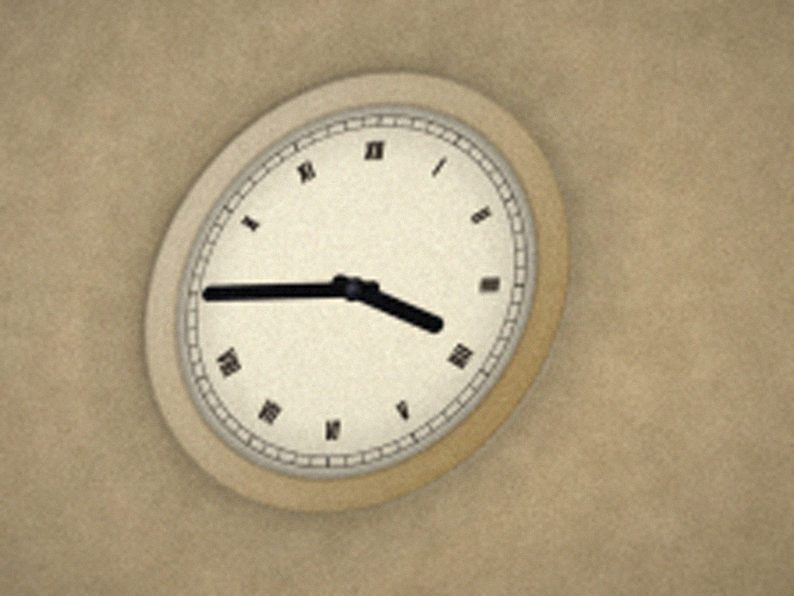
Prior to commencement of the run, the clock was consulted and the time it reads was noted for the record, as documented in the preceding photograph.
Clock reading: 3:45
